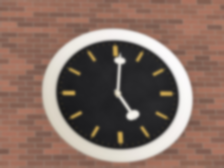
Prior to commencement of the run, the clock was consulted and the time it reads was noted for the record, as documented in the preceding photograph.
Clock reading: 5:01
